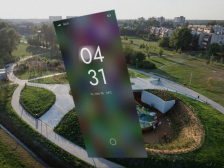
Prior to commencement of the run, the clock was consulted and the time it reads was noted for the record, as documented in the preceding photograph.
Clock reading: 4:31
